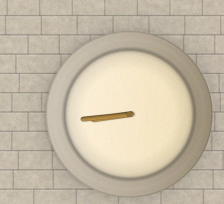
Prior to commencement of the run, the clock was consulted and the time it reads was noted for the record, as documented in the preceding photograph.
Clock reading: 8:44
